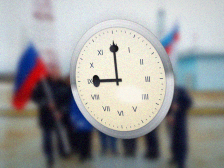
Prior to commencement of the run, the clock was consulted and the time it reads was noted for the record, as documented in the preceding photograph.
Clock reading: 9:00
